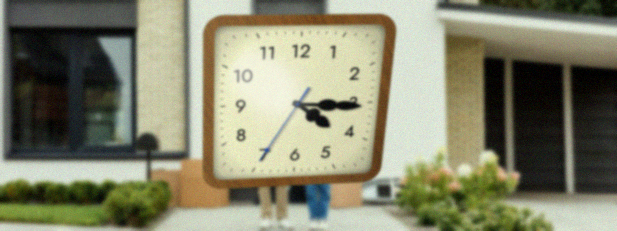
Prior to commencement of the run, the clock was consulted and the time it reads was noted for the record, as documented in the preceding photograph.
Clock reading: 4:15:35
